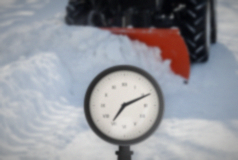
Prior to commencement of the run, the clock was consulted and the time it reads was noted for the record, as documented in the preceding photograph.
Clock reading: 7:11
